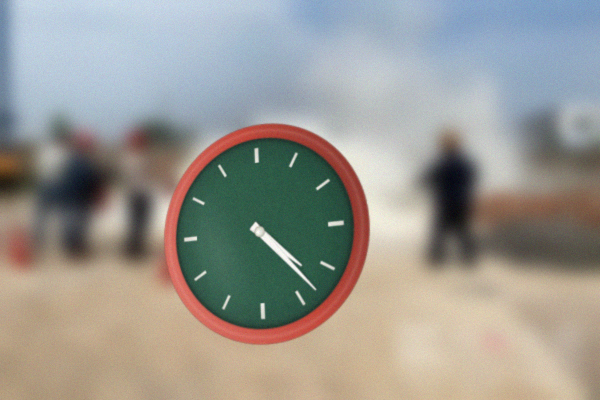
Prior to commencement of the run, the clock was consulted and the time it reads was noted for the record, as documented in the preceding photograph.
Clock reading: 4:23
